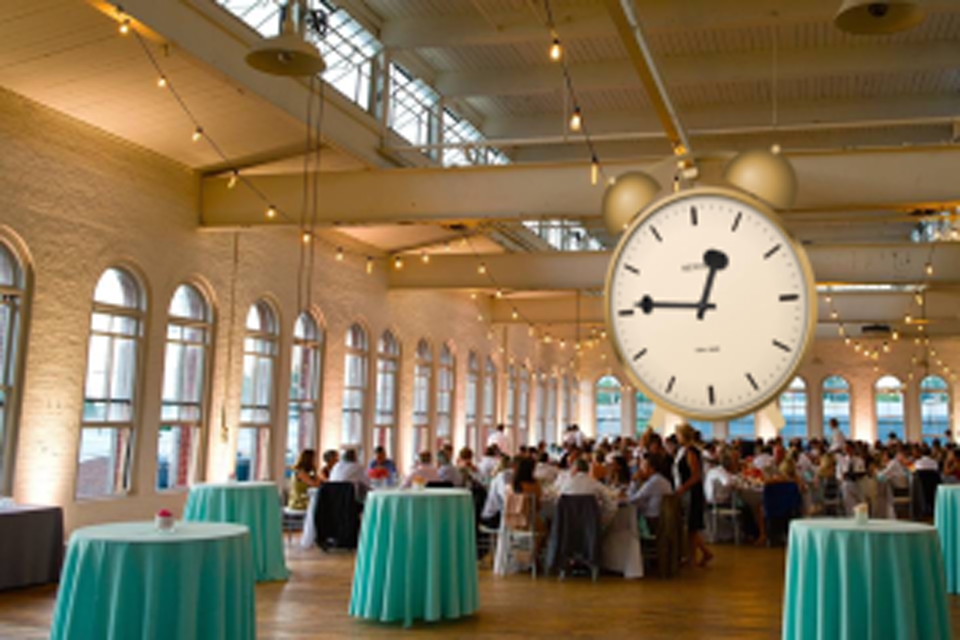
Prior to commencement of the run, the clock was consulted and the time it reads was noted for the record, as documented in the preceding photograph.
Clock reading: 12:46
